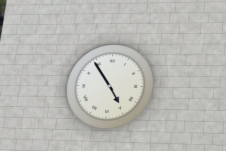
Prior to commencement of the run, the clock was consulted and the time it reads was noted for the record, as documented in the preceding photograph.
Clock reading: 4:54
